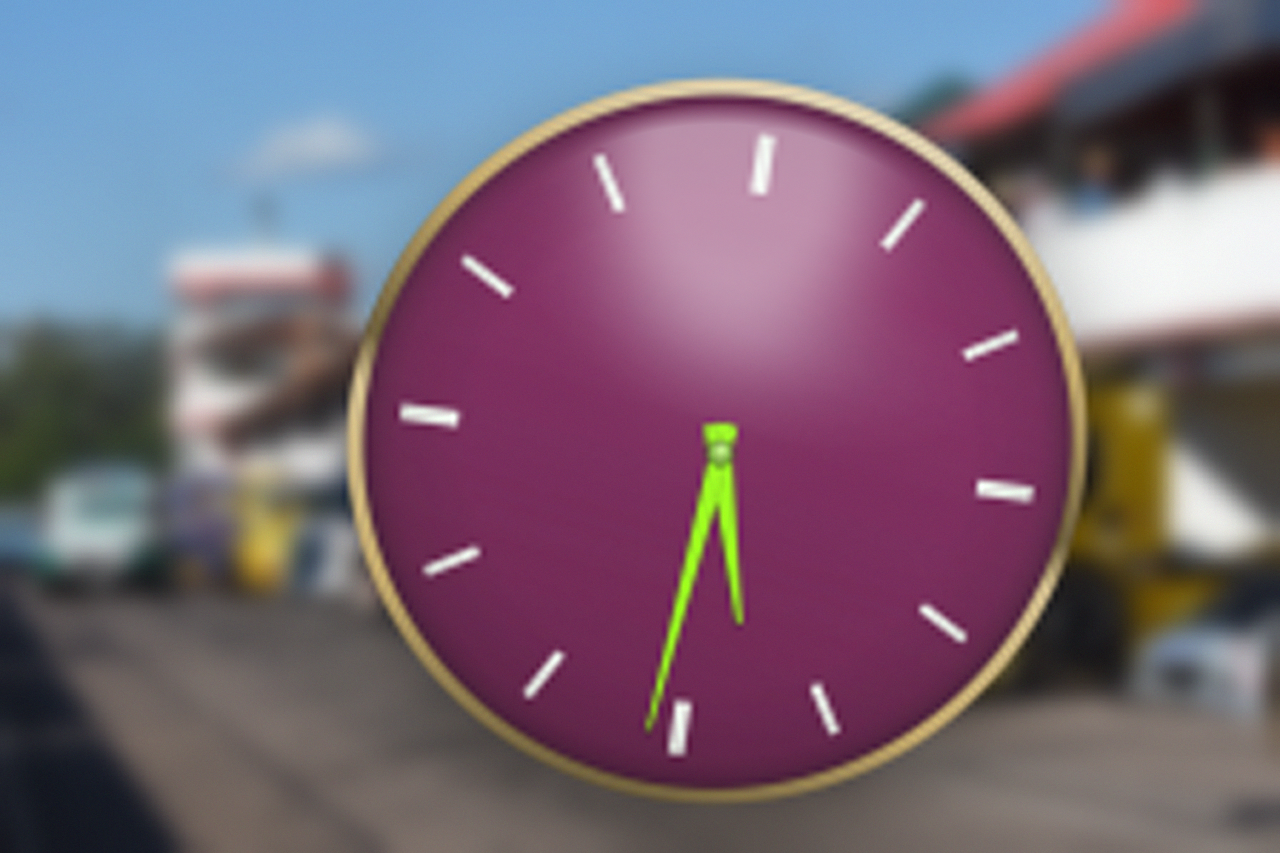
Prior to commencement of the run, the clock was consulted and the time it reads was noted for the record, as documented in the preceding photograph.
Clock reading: 5:31
